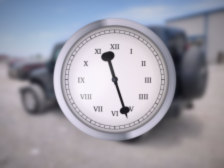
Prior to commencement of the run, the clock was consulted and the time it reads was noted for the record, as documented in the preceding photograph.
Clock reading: 11:27
